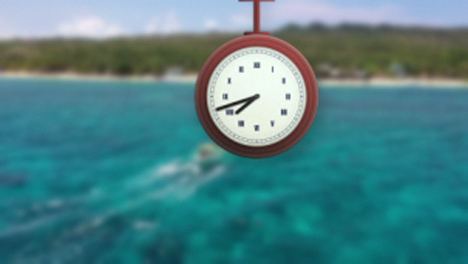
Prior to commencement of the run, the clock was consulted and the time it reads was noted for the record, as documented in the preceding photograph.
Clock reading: 7:42
